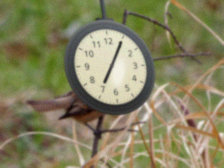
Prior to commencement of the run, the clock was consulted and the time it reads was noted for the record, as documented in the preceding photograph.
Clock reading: 7:05
